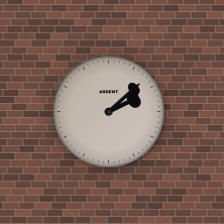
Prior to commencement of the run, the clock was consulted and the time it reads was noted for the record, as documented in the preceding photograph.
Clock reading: 2:08
